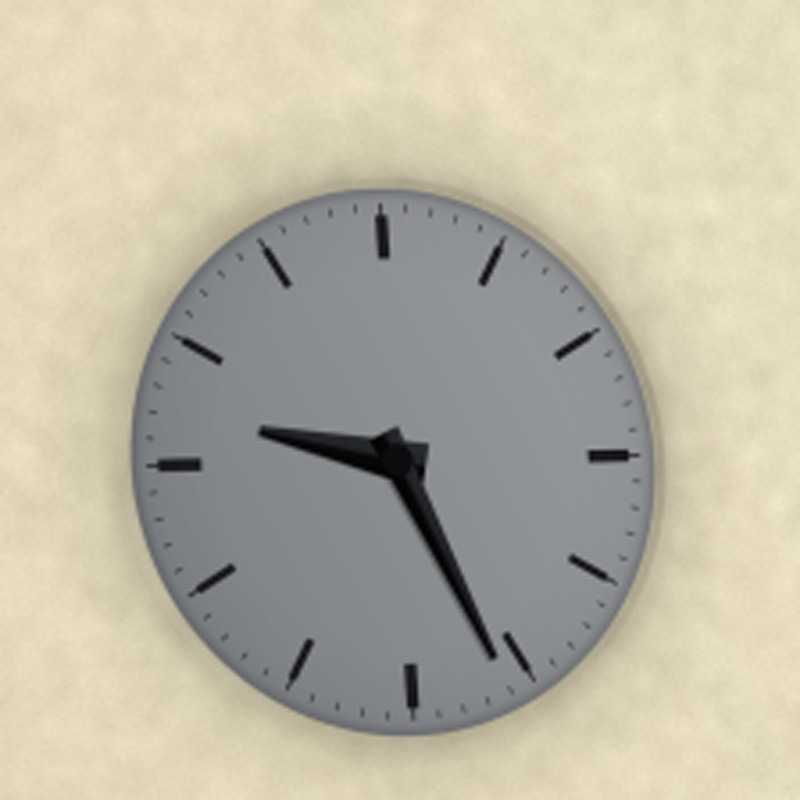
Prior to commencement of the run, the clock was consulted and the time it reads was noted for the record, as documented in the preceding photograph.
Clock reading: 9:26
